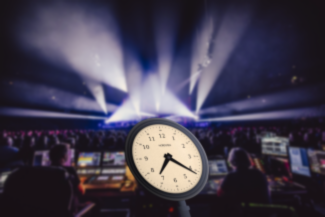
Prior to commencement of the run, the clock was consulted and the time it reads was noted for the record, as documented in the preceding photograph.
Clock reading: 7:21
